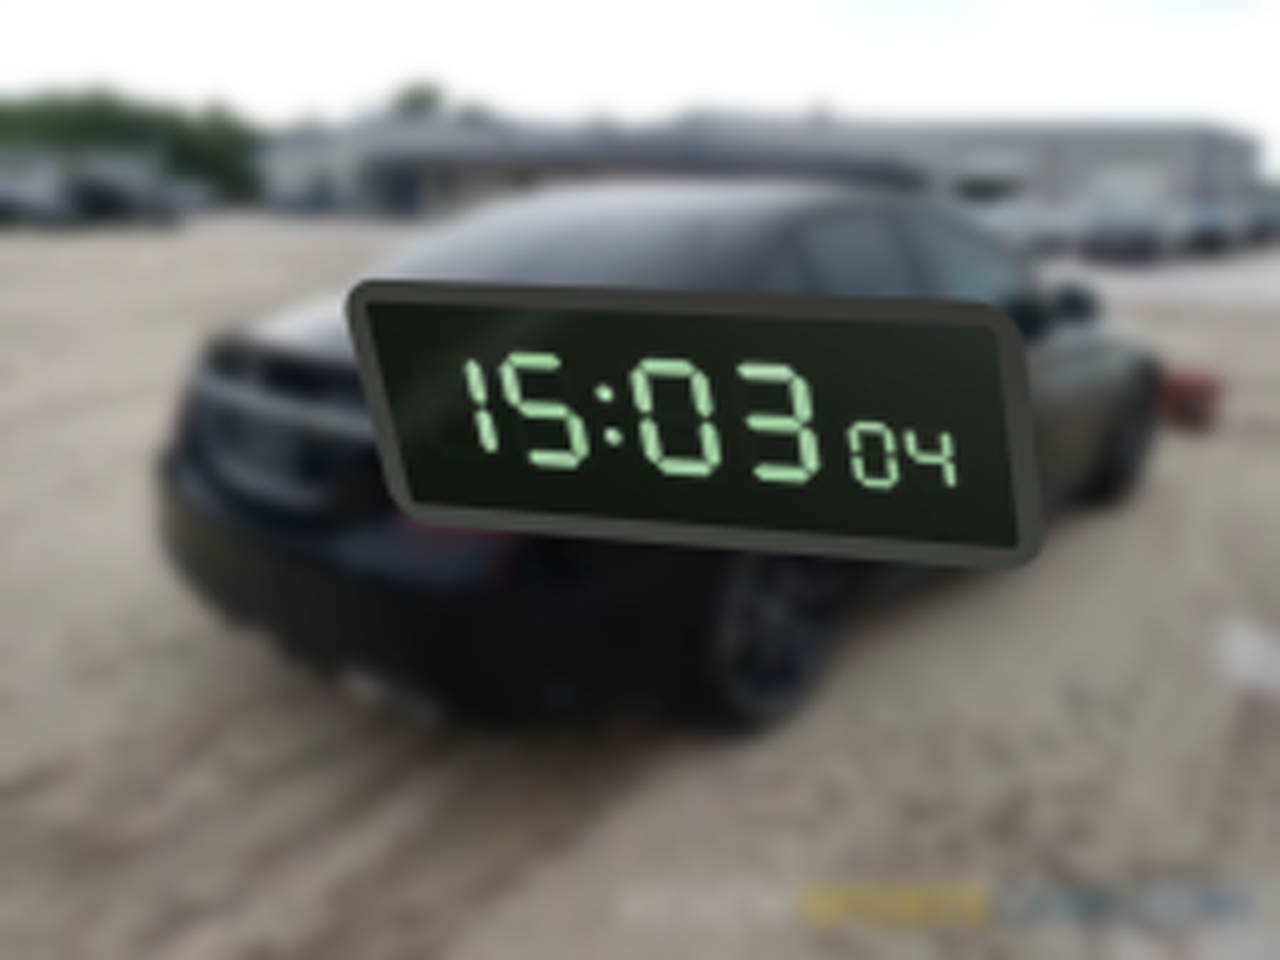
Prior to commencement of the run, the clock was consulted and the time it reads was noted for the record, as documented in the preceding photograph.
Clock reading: 15:03:04
